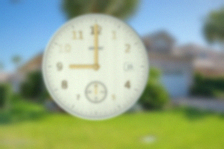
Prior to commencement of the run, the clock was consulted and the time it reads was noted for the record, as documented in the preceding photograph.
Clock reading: 9:00
